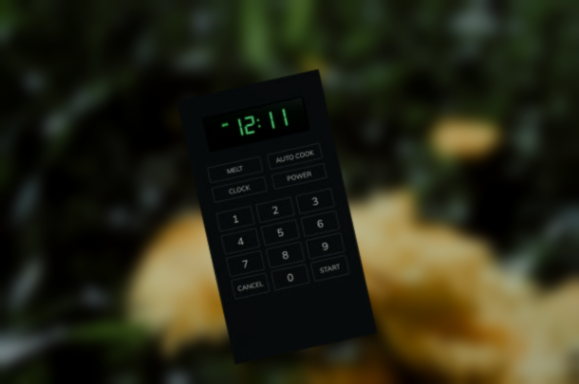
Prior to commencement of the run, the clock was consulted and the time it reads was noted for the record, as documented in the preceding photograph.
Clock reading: 12:11
